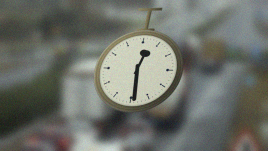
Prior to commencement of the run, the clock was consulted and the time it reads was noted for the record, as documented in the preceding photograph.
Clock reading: 12:29
